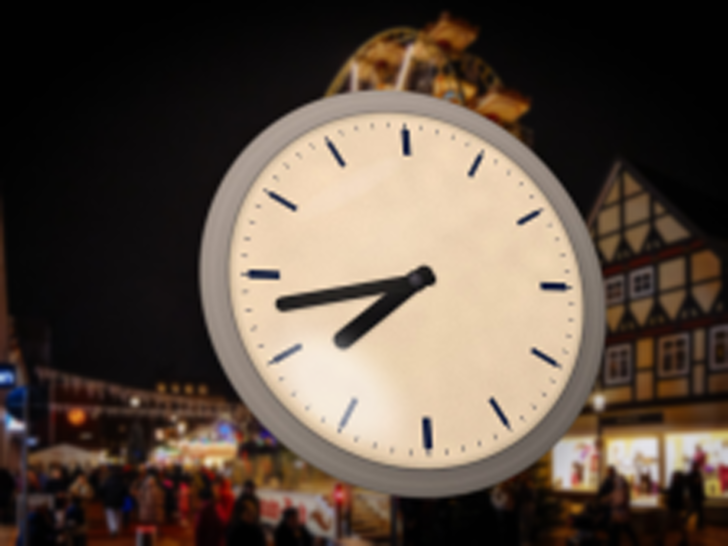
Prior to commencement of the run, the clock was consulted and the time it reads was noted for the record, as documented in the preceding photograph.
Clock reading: 7:43
